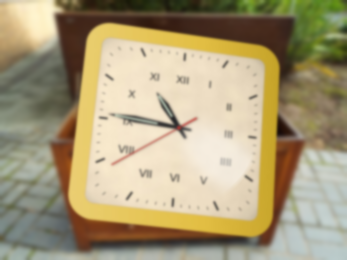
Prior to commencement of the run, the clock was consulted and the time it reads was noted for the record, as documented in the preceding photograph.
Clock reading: 10:45:39
